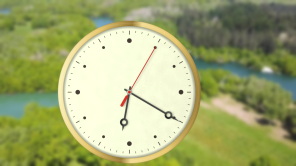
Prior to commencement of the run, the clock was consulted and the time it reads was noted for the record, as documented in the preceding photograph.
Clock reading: 6:20:05
